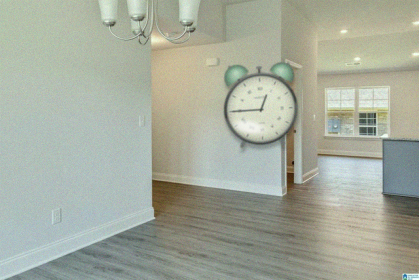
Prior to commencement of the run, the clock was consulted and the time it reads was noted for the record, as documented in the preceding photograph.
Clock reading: 12:45
